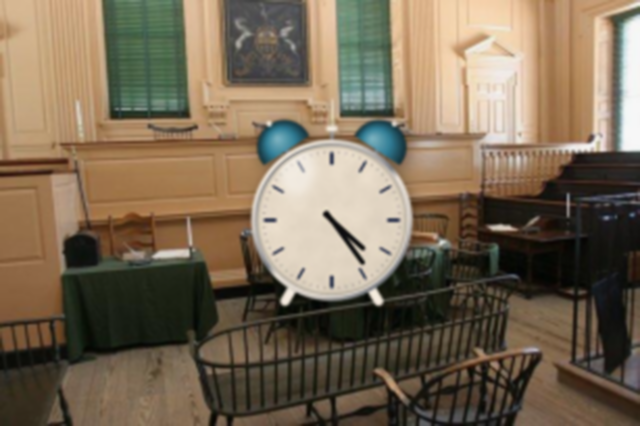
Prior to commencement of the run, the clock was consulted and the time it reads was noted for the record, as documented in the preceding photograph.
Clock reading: 4:24
